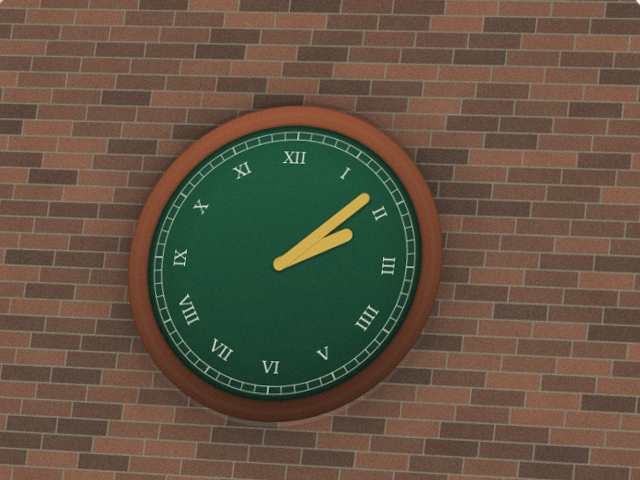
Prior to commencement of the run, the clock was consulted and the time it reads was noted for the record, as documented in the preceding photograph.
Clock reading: 2:08
